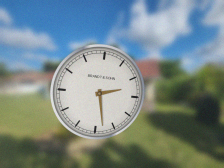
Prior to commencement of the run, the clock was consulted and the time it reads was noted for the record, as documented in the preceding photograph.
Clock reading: 2:28
